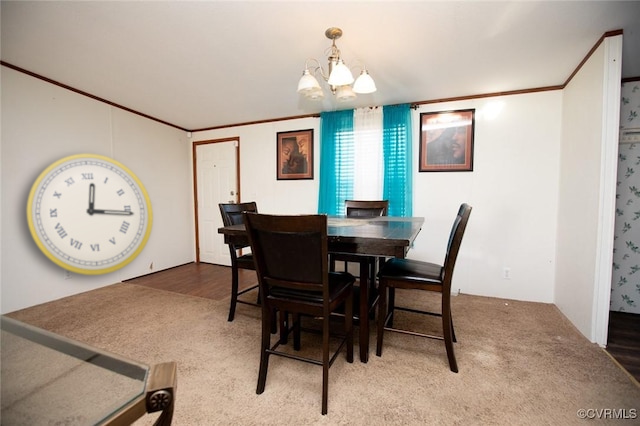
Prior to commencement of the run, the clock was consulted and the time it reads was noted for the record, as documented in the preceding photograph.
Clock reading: 12:16
